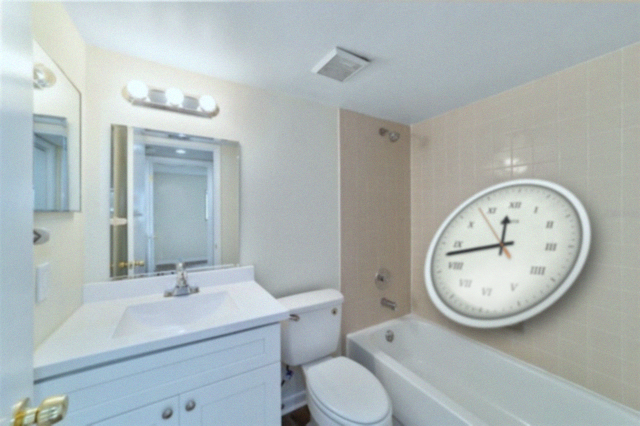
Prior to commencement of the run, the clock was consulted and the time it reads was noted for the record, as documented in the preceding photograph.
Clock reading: 11:42:53
